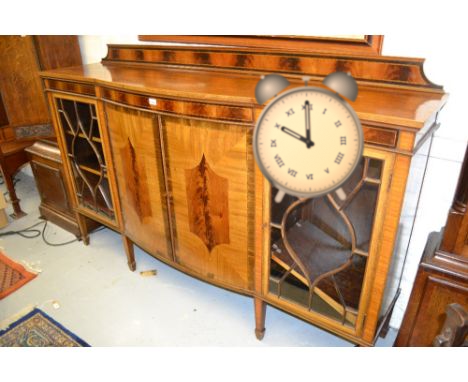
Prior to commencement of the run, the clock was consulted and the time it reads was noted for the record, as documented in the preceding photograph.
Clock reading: 10:00
